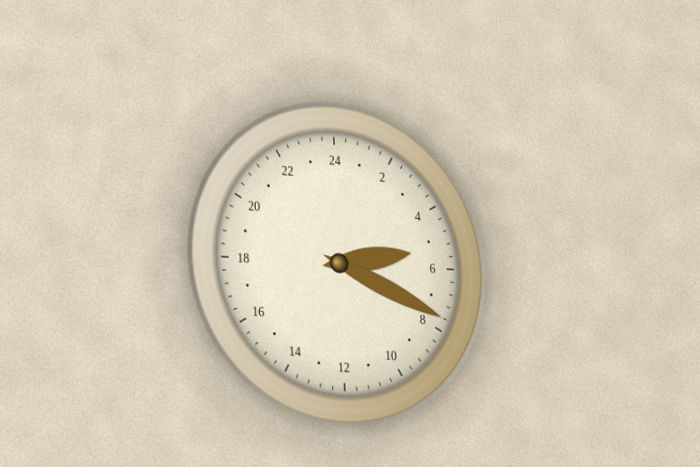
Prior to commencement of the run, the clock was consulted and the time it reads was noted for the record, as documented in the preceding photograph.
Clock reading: 5:19
